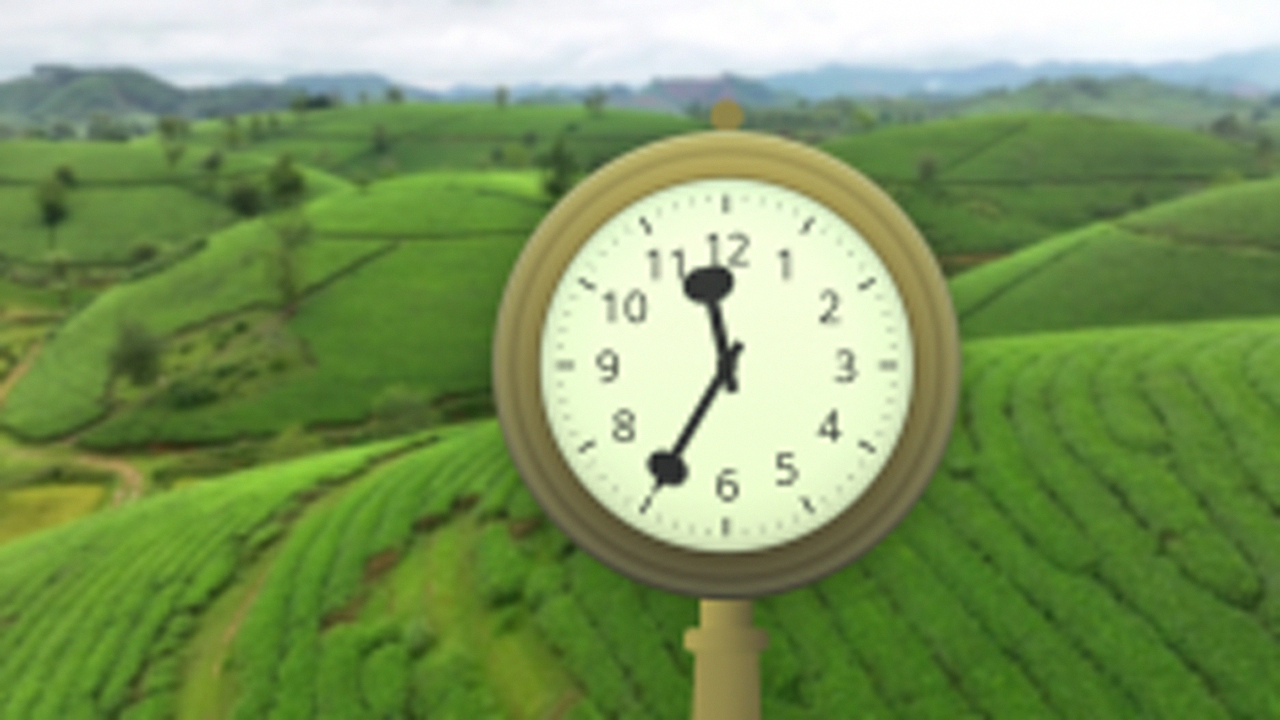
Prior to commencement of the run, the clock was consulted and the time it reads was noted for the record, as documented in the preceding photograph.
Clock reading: 11:35
